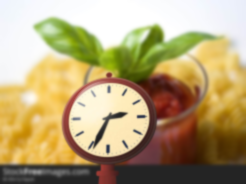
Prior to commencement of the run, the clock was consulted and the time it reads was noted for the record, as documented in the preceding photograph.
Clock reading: 2:34
